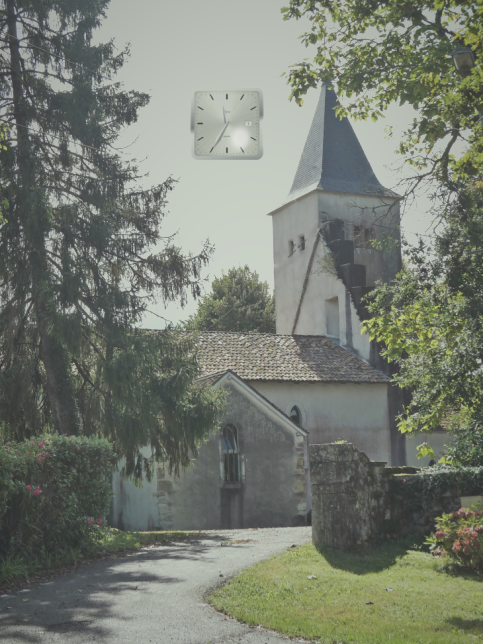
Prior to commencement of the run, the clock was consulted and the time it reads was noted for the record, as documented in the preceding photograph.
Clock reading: 11:35
